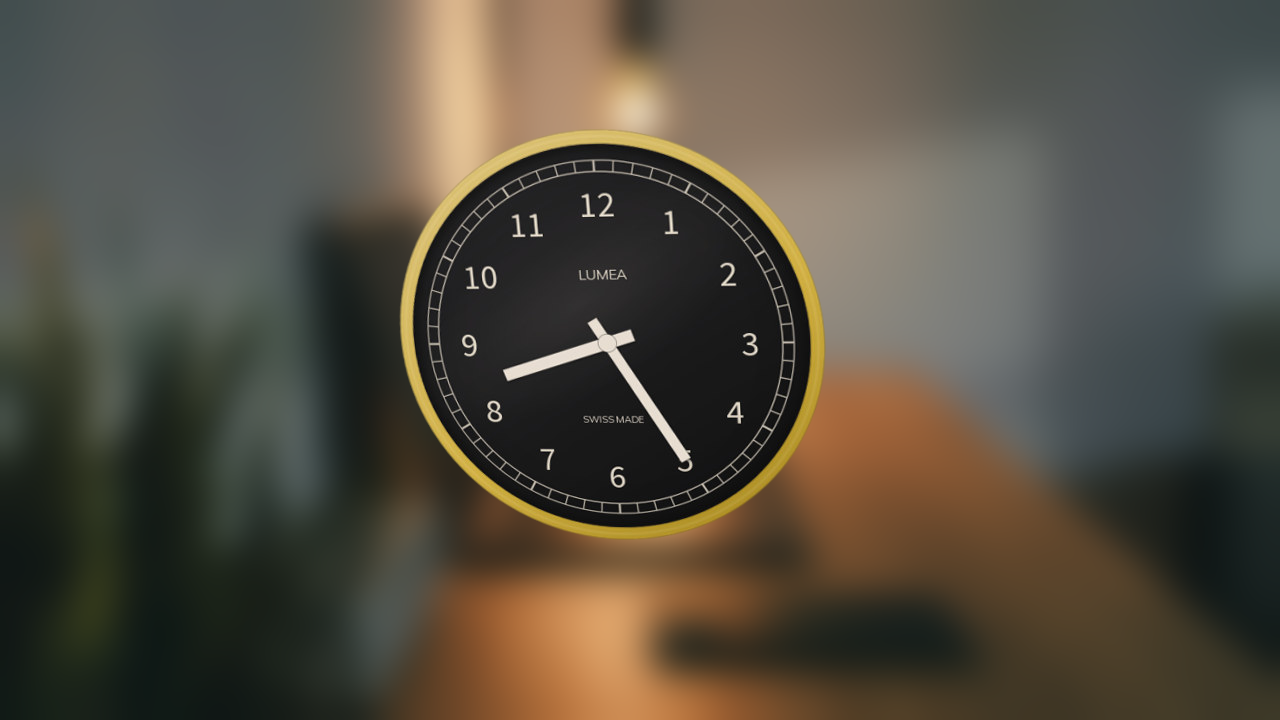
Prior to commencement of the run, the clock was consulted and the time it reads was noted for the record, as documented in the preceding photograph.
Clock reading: 8:25
